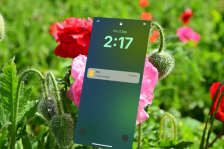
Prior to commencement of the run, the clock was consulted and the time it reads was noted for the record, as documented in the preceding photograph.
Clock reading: 2:17
